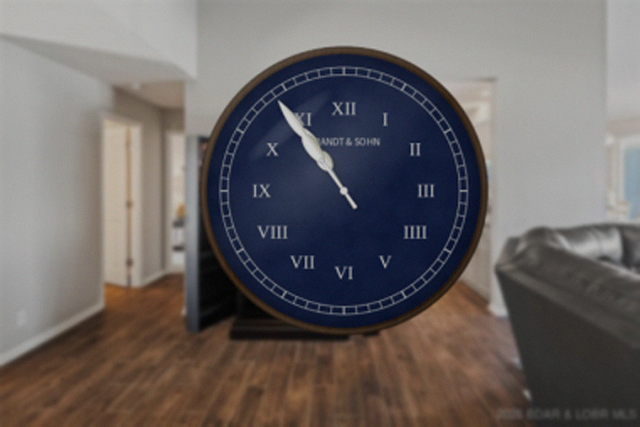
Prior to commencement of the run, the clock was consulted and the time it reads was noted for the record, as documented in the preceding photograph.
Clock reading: 10:54
